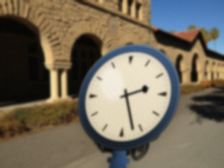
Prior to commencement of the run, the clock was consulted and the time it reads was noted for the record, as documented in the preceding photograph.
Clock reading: 2:27
